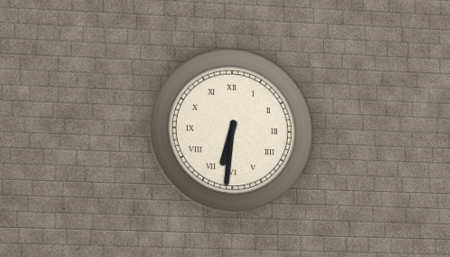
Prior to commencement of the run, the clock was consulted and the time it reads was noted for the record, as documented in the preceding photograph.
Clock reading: 6:31
